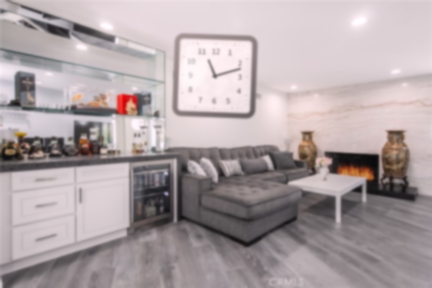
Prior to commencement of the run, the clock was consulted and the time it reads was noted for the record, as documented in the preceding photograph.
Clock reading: 11:12
